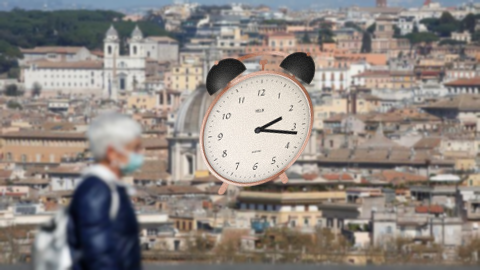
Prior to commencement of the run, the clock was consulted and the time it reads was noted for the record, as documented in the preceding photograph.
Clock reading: 2:17
